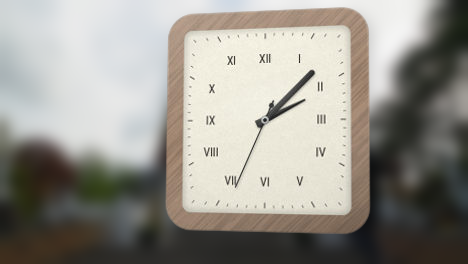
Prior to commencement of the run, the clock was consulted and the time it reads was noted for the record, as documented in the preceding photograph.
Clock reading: 2:07:34
